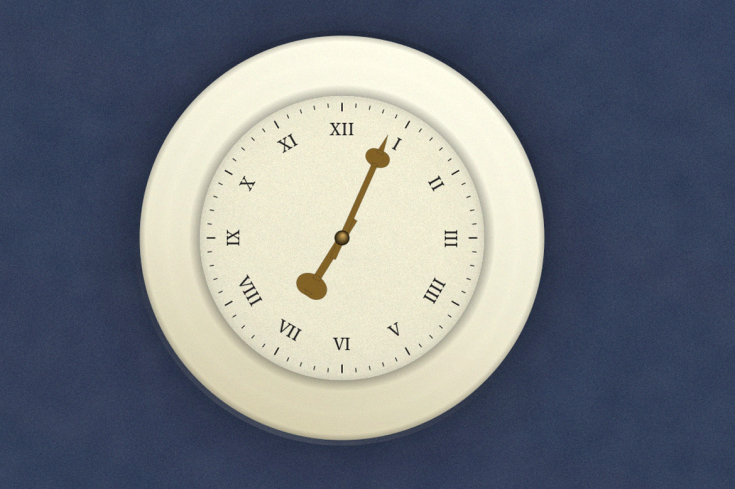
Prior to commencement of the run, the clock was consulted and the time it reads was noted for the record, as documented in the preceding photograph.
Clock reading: 7:04
